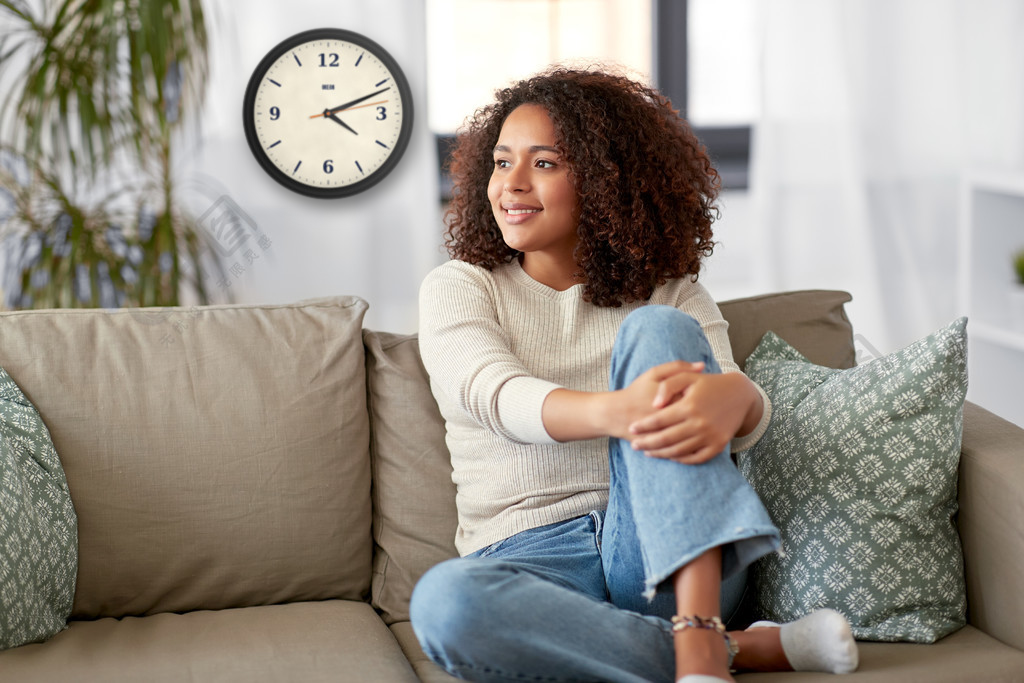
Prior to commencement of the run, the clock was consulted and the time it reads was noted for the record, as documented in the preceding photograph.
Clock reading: 4:11:13
